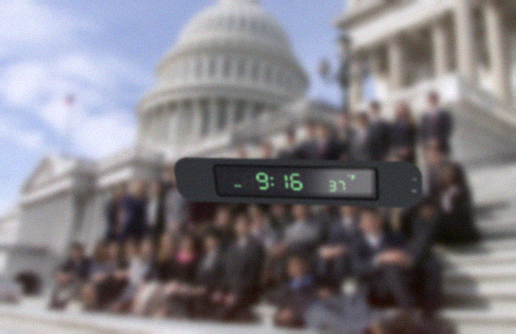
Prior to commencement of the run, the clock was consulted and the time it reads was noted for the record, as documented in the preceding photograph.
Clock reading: 9:16
